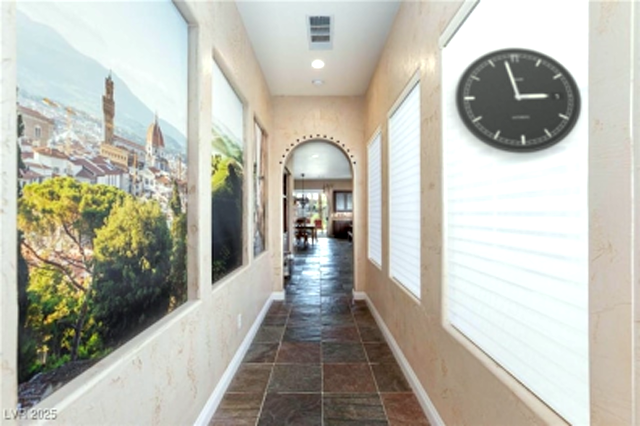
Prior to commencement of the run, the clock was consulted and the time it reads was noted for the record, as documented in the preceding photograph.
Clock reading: 2:58
